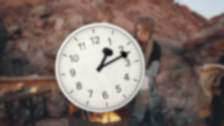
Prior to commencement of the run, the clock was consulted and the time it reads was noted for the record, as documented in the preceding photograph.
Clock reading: 1:12
